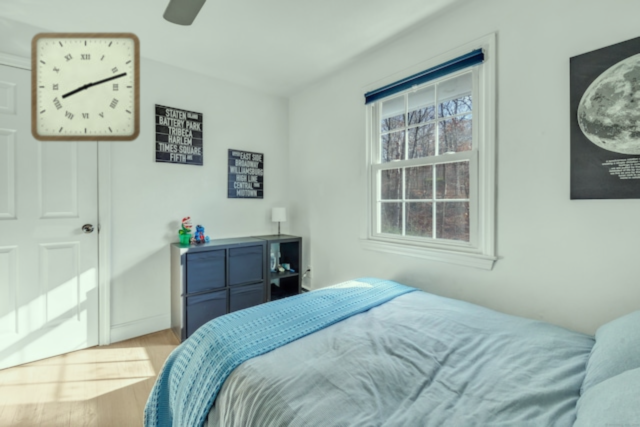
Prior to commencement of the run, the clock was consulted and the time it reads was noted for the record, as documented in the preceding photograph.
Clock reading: 8:12
